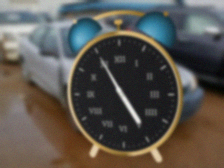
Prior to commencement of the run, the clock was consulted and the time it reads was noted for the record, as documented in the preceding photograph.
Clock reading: 4:55
